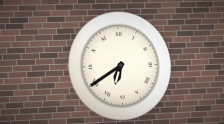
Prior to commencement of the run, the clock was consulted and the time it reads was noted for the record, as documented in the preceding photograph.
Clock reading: 6:40
